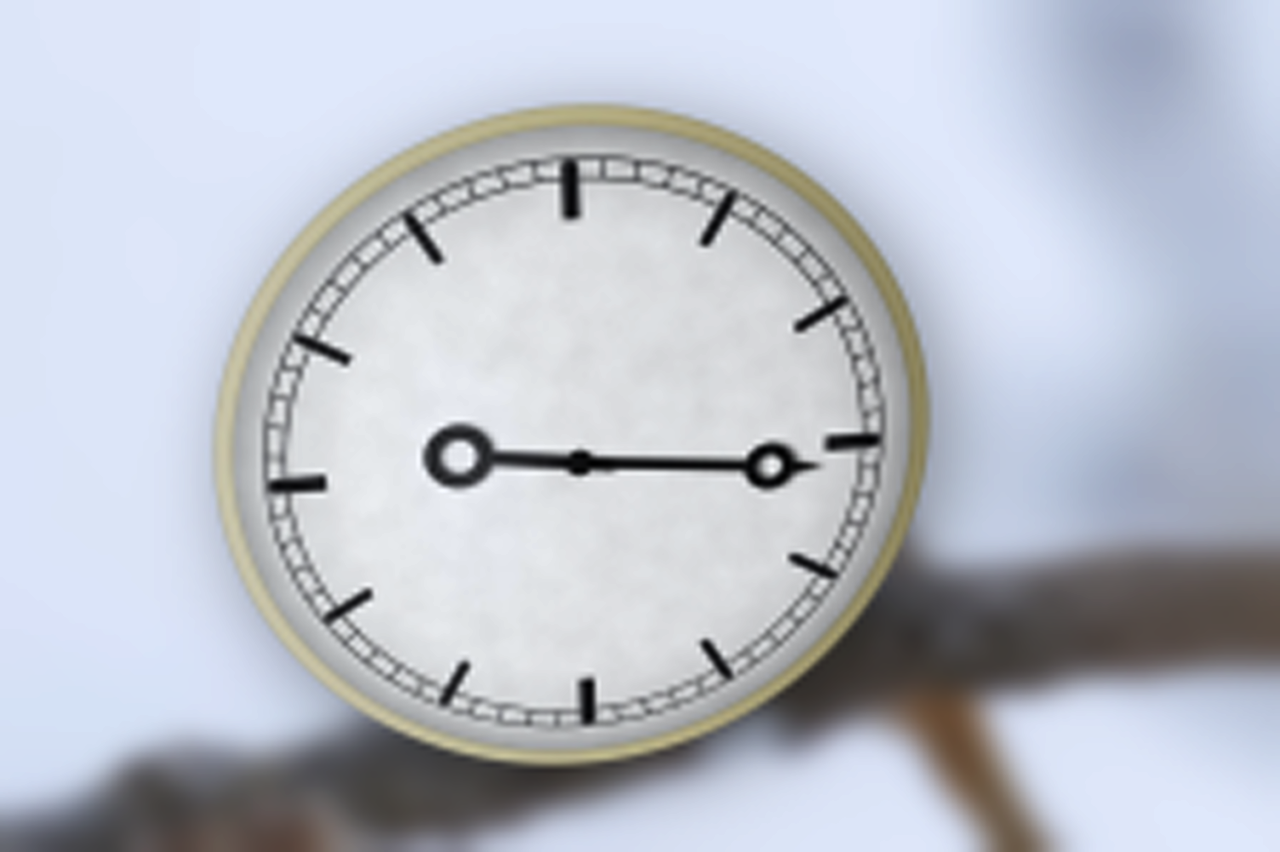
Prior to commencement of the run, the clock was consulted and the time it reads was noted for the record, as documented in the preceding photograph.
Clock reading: 9:16
